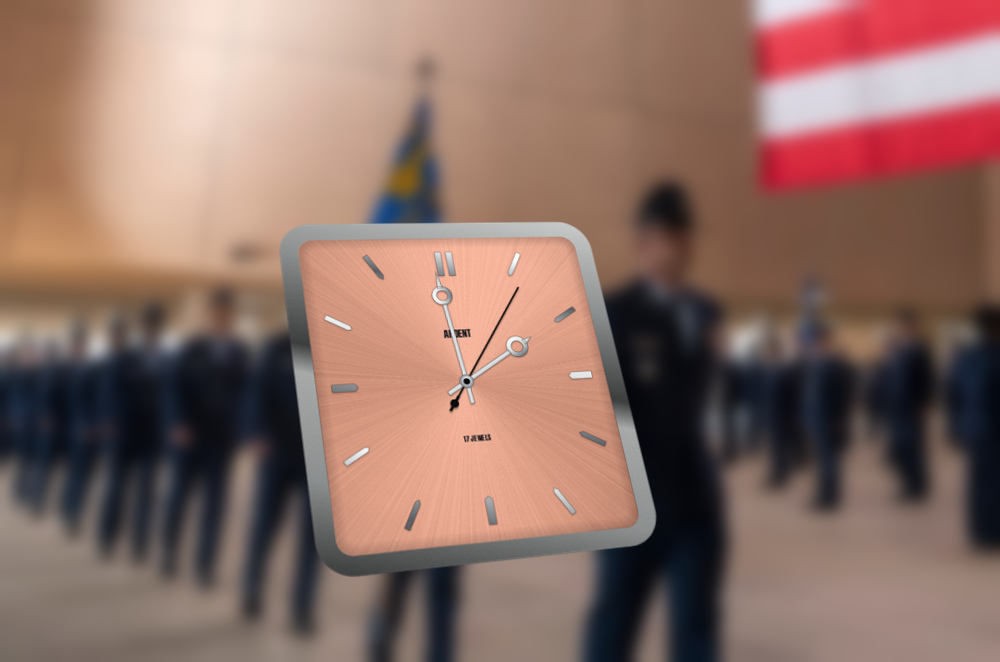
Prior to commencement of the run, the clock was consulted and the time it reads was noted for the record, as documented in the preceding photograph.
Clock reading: 1:59:06
